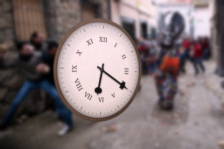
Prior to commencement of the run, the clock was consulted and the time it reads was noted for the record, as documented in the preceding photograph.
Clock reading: 6:20
